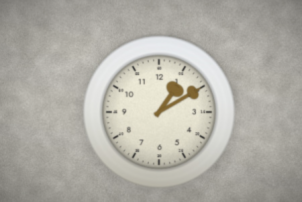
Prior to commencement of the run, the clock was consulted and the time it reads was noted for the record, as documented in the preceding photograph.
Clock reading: 1:10
